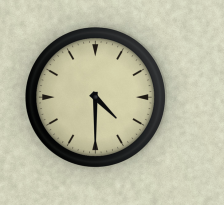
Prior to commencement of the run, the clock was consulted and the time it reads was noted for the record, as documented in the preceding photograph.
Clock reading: 4:30
